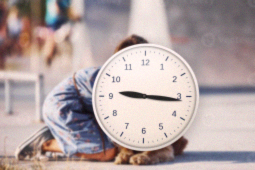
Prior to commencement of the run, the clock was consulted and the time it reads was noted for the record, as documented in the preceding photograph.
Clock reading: 9:16
